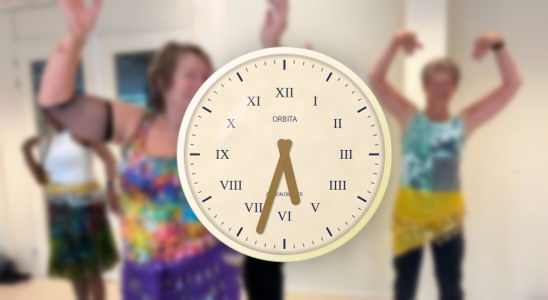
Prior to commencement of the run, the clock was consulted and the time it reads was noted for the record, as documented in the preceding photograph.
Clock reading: 5:33
